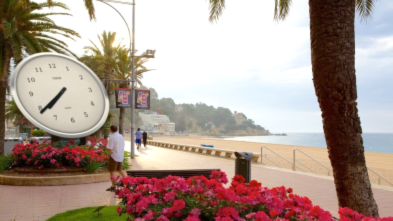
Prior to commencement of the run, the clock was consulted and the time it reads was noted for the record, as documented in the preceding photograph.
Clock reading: 7:39
